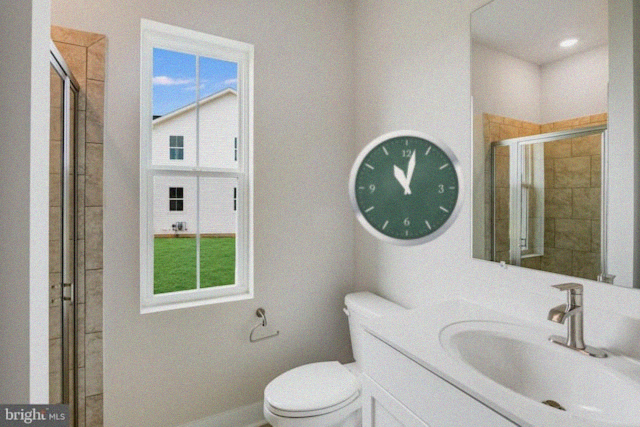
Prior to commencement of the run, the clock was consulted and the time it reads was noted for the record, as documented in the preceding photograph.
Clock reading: 11:02
